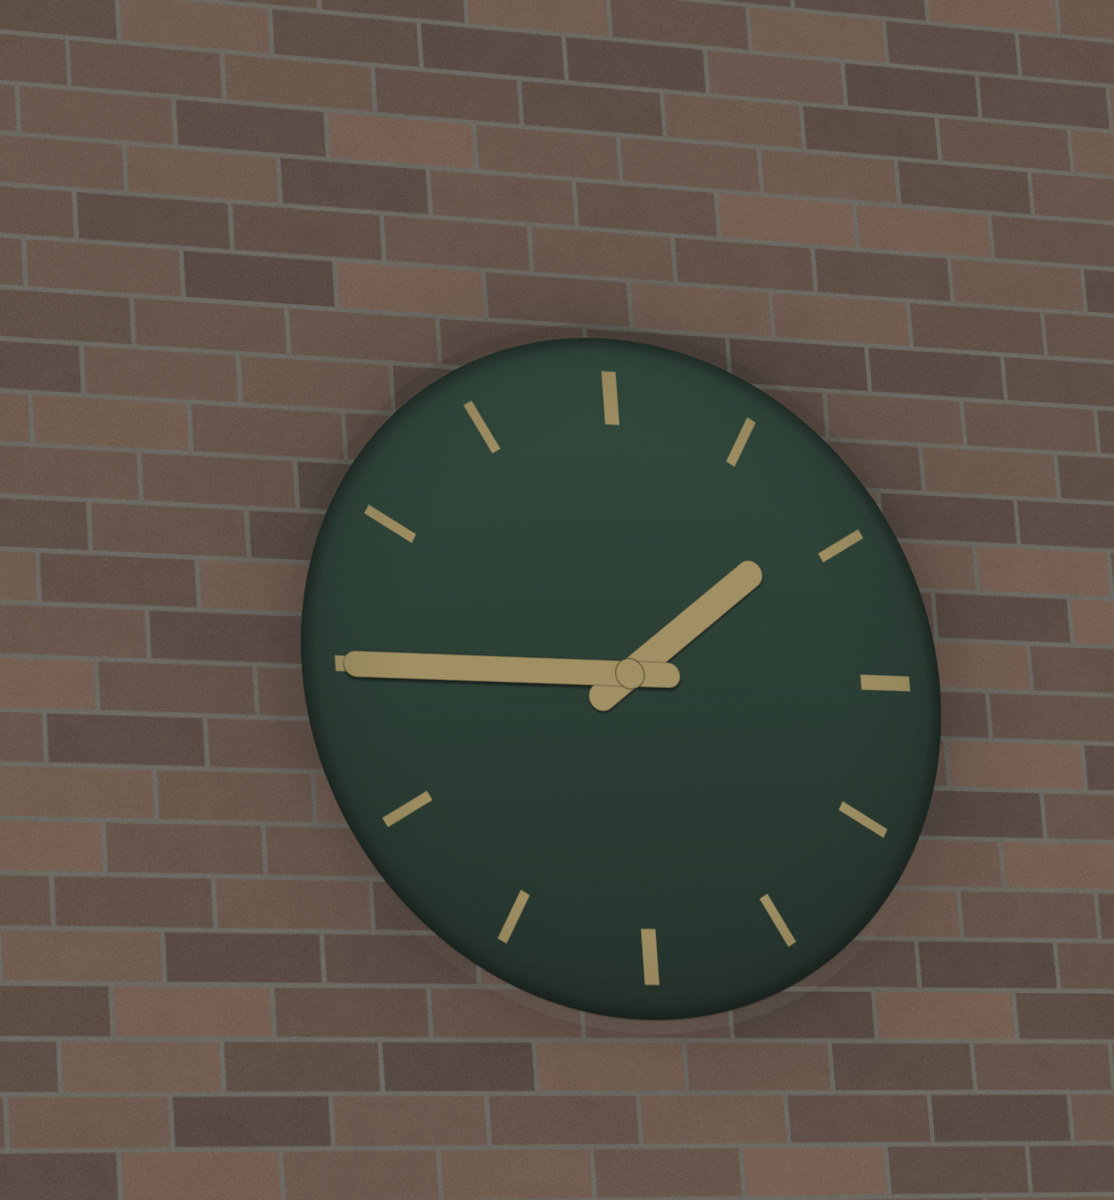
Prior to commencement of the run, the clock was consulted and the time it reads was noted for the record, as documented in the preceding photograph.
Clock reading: 1:45
